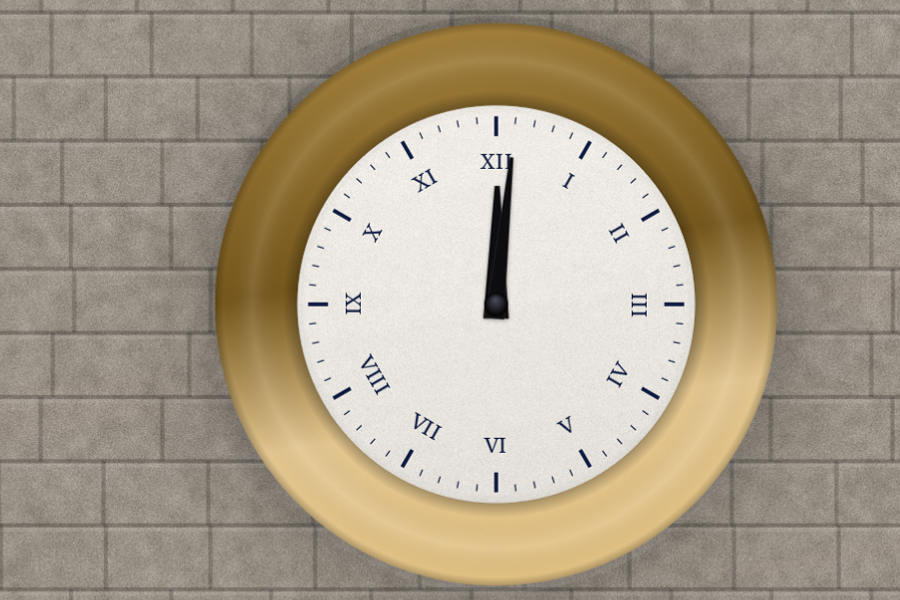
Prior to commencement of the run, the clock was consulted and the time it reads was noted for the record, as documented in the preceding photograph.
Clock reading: 12:01
